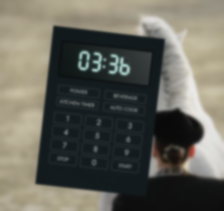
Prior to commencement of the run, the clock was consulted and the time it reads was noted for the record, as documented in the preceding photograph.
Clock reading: 3:36
